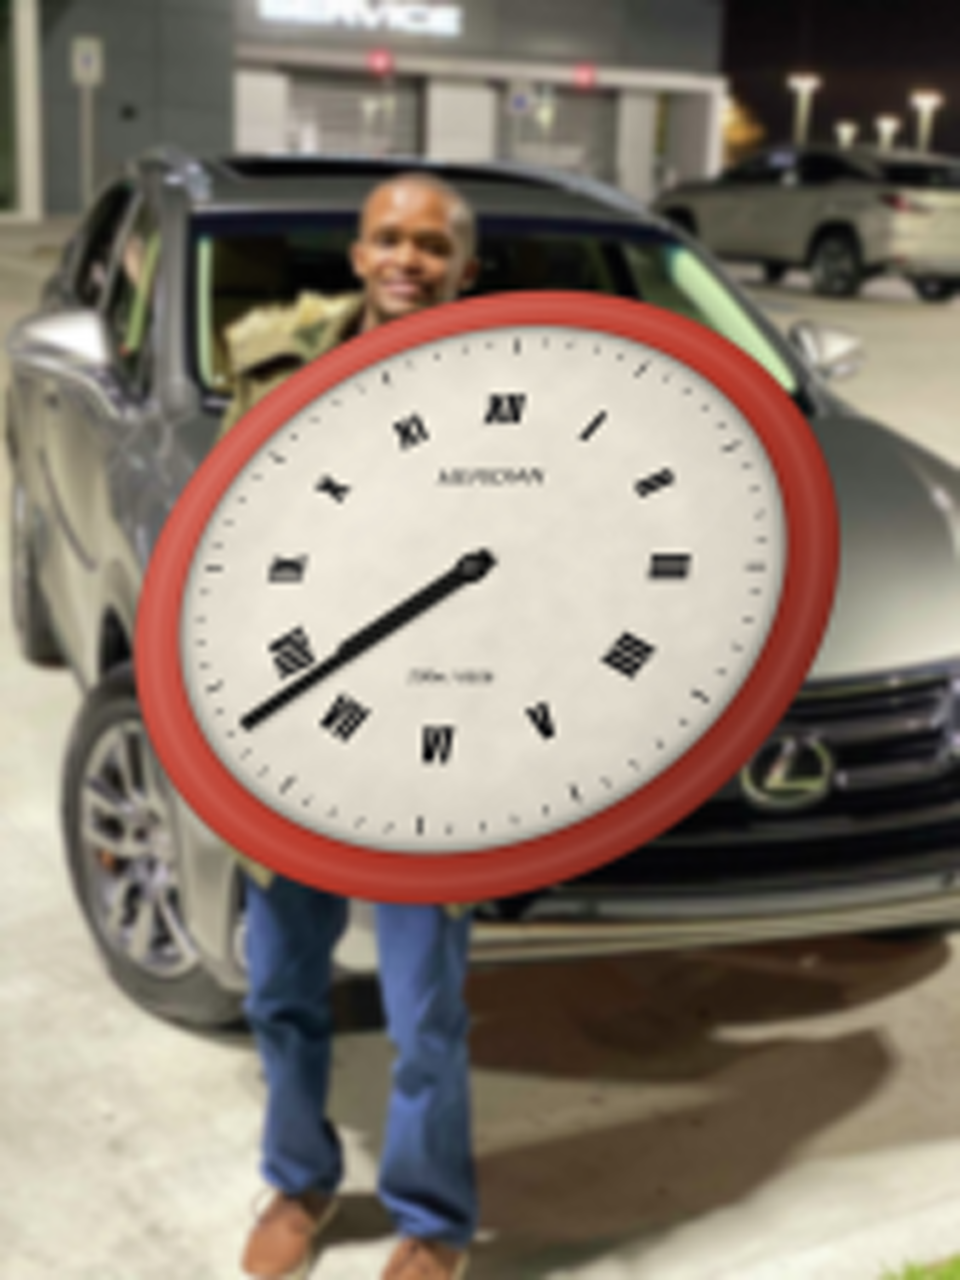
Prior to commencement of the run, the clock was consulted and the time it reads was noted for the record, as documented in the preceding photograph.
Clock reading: 7:38
